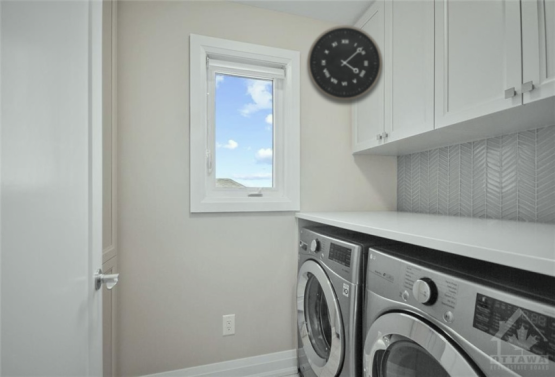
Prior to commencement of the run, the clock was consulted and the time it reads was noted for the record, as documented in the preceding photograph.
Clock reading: 4:08
